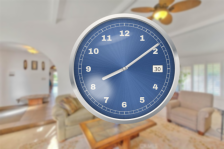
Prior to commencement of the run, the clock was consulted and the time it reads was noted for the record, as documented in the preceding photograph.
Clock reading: 8:09
